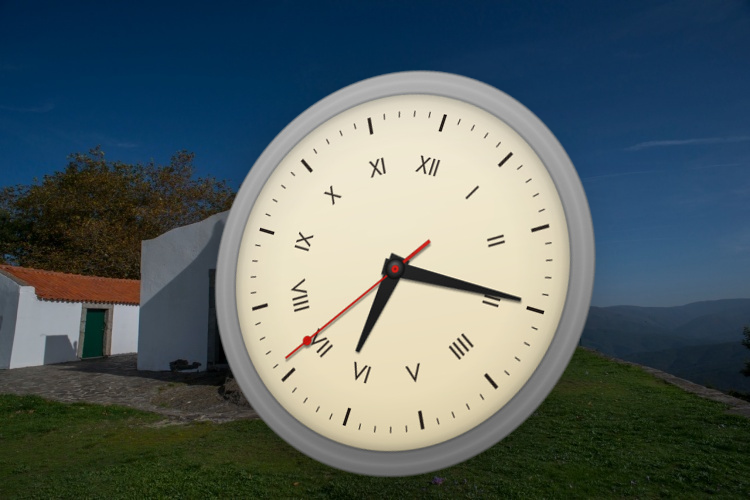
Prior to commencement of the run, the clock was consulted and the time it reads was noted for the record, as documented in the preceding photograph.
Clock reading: 6:14:36
